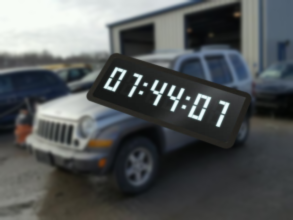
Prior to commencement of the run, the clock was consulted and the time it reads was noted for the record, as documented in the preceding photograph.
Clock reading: 7:44:07
